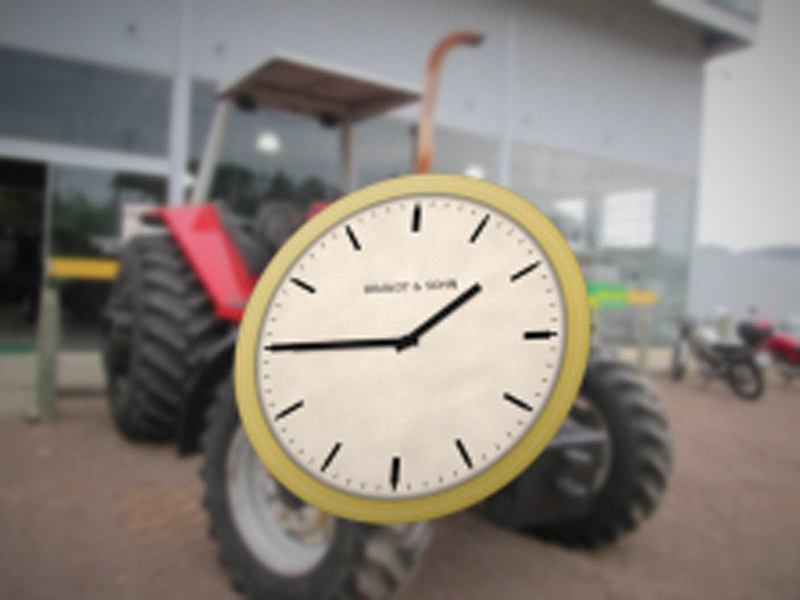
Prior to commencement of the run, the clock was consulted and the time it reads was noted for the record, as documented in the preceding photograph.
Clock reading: 1:45
